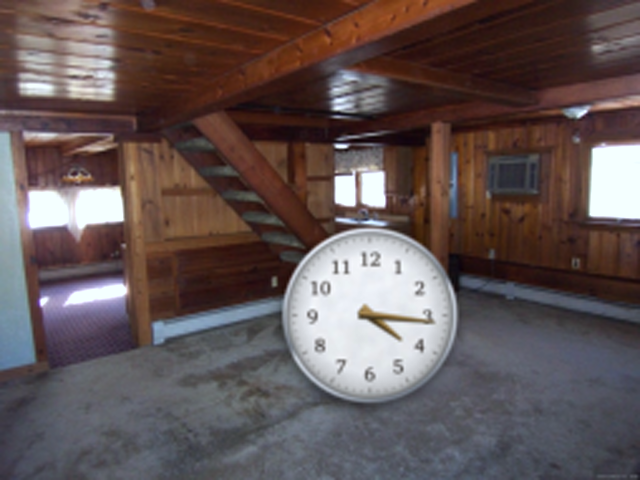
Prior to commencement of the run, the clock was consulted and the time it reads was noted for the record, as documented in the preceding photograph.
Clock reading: 4:16
